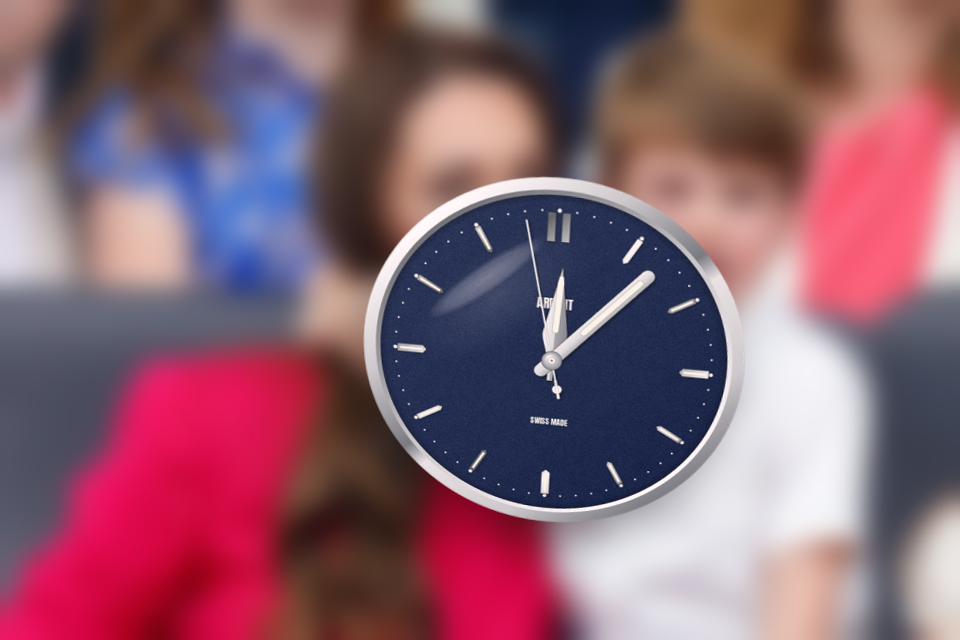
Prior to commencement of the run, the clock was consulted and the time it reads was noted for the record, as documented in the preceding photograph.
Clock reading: 12:06:58
